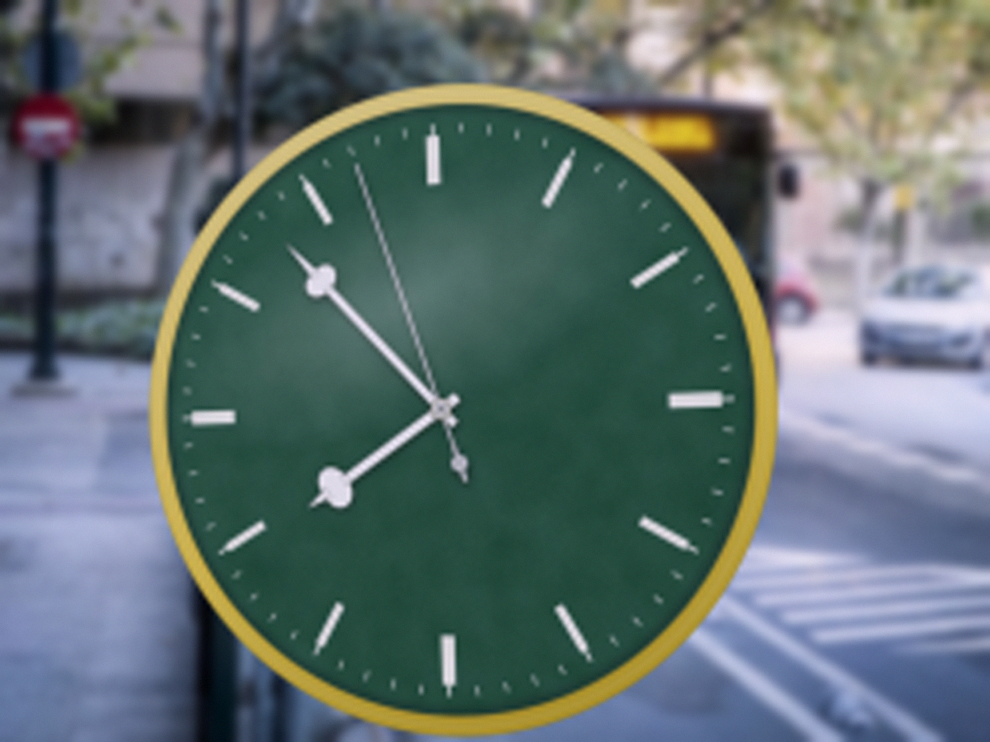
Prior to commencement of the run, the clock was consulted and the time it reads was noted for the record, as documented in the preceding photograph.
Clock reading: 7:52:57
